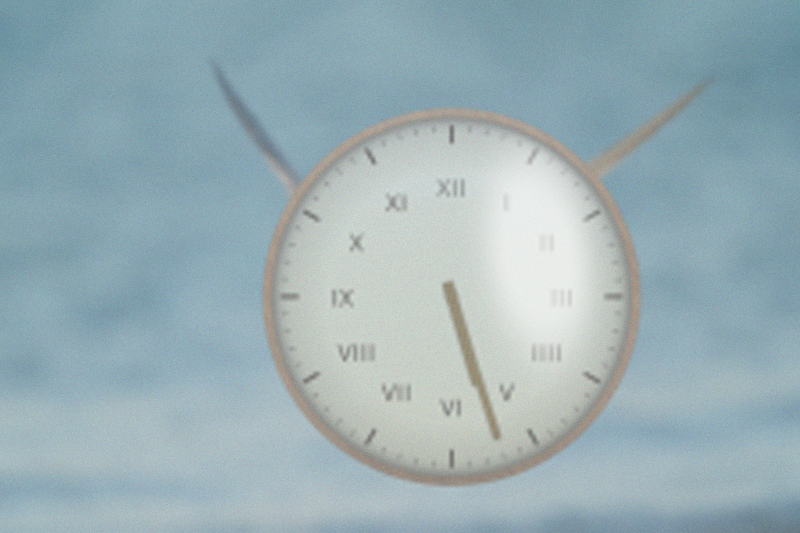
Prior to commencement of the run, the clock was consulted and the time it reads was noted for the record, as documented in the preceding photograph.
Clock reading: 5:27
